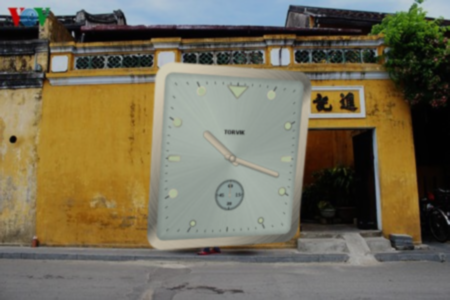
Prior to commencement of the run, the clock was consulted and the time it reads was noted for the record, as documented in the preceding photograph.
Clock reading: 10:18
